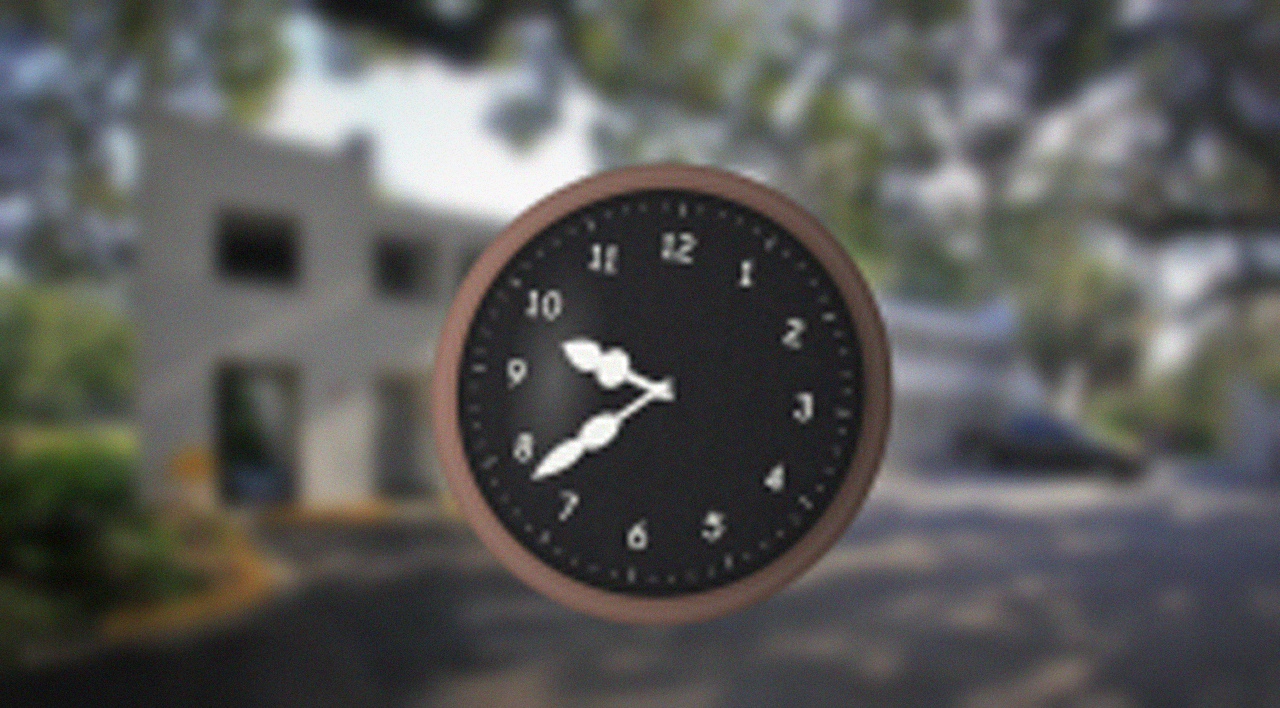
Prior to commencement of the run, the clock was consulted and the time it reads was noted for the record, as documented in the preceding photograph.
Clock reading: 9:38
